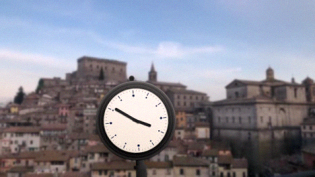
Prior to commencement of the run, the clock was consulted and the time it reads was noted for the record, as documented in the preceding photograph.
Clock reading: 3:51
